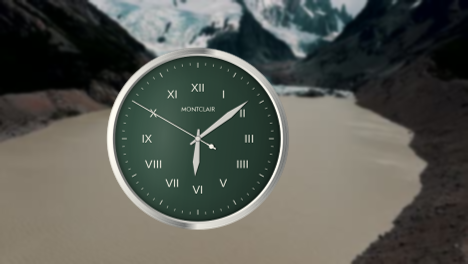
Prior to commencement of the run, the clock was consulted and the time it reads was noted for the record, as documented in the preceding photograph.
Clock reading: 6:08:50
